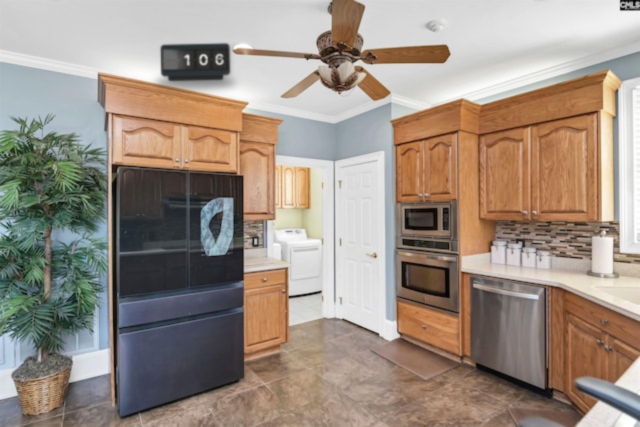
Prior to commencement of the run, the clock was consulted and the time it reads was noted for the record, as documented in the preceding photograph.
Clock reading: 1:06
